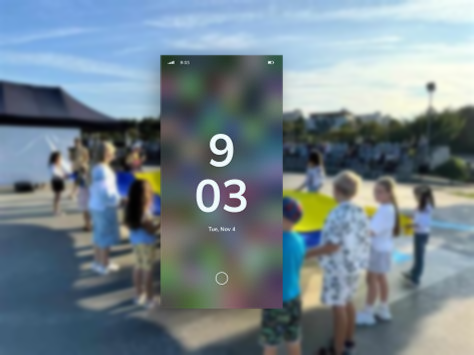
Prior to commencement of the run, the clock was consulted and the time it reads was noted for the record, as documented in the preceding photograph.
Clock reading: 9:03
